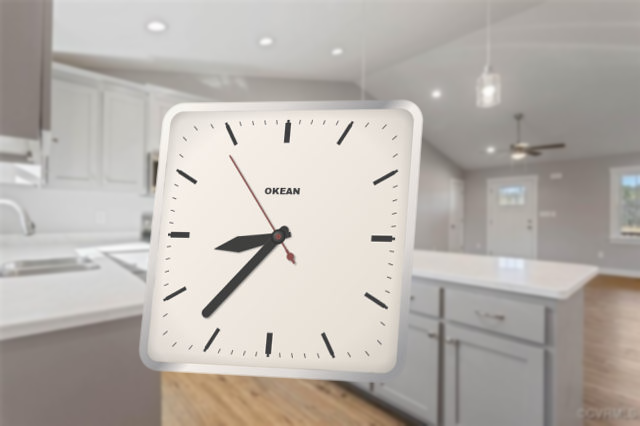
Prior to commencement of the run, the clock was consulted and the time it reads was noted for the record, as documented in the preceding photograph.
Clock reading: 8:36:54
